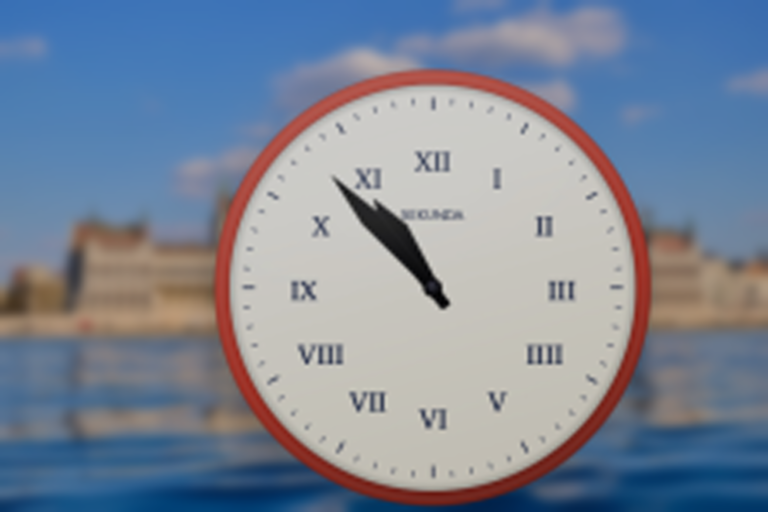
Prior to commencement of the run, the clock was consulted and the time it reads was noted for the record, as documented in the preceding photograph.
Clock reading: 10:53
